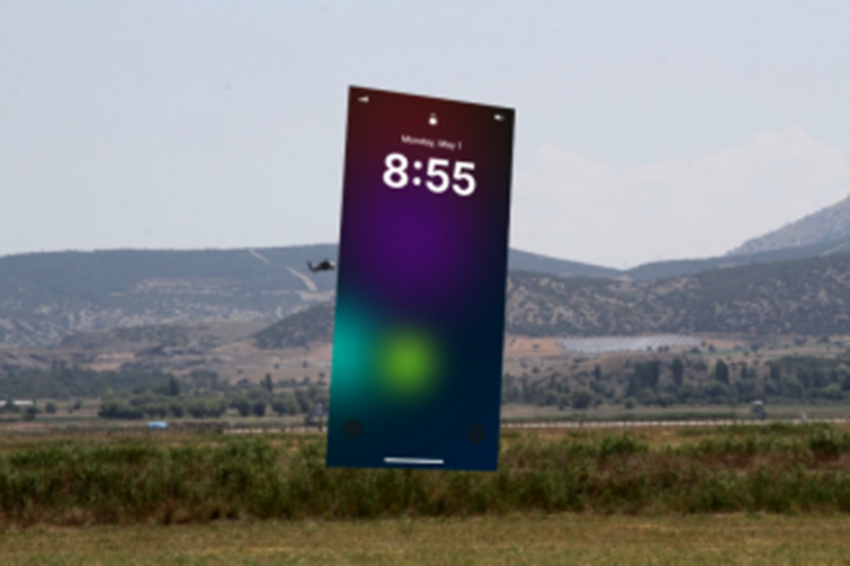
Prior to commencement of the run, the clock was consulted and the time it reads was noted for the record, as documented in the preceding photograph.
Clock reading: 8:55
